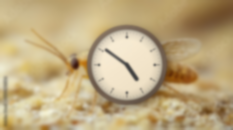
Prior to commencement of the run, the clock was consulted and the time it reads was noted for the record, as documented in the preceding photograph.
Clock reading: 4:51
